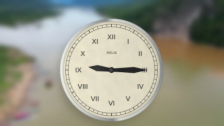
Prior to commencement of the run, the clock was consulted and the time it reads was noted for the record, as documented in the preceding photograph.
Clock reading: 9:15
